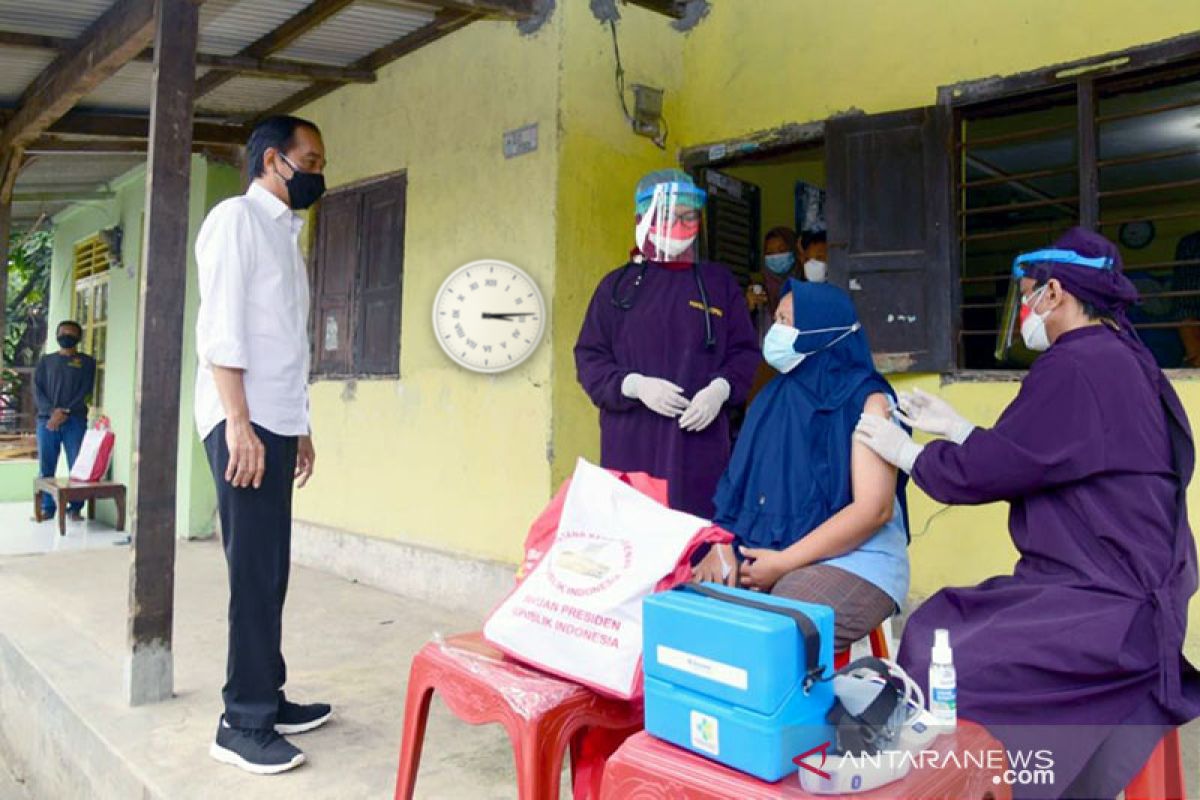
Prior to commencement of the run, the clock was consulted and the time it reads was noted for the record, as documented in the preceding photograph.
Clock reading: 3:14
